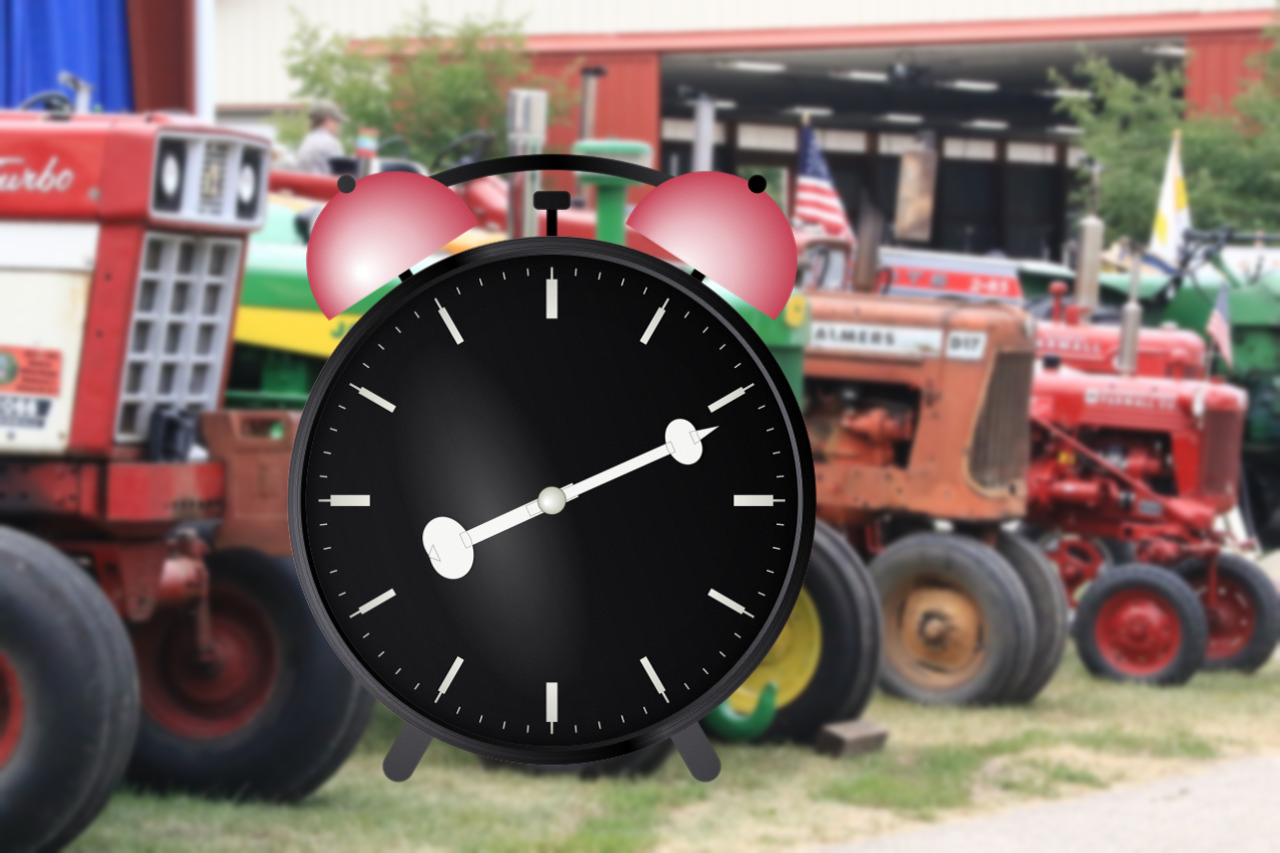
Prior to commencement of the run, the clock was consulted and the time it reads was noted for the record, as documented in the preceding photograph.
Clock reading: 8:11
